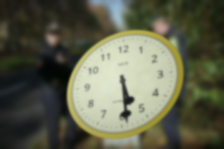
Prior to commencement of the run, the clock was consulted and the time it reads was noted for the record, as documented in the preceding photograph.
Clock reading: 5:29
